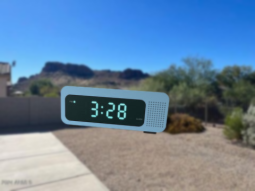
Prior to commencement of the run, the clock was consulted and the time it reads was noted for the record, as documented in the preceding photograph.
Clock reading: 3:28
